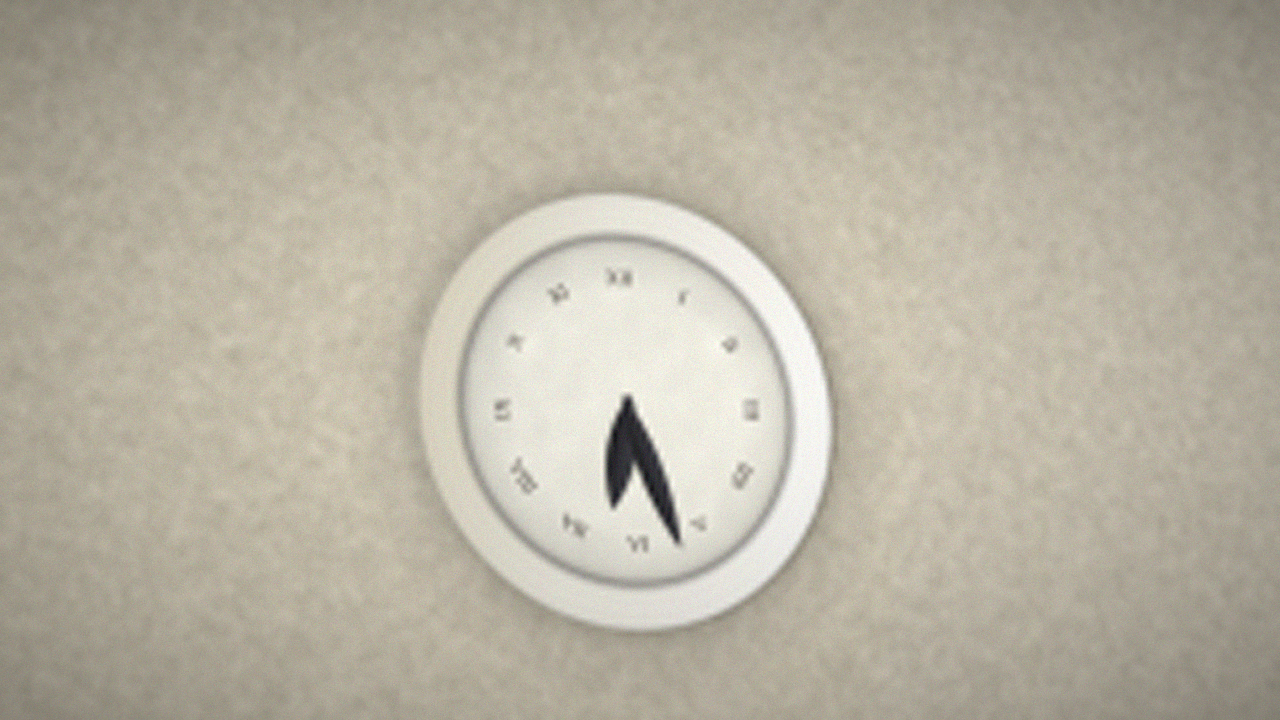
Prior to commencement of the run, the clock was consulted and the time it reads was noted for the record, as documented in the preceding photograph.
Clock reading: 6:27
